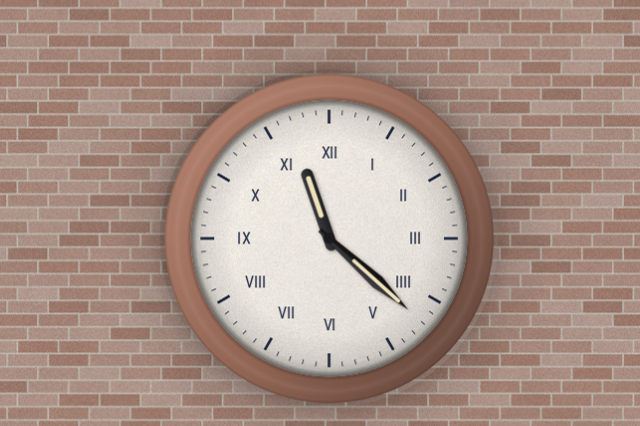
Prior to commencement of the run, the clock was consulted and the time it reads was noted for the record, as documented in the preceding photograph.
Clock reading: 11:22
